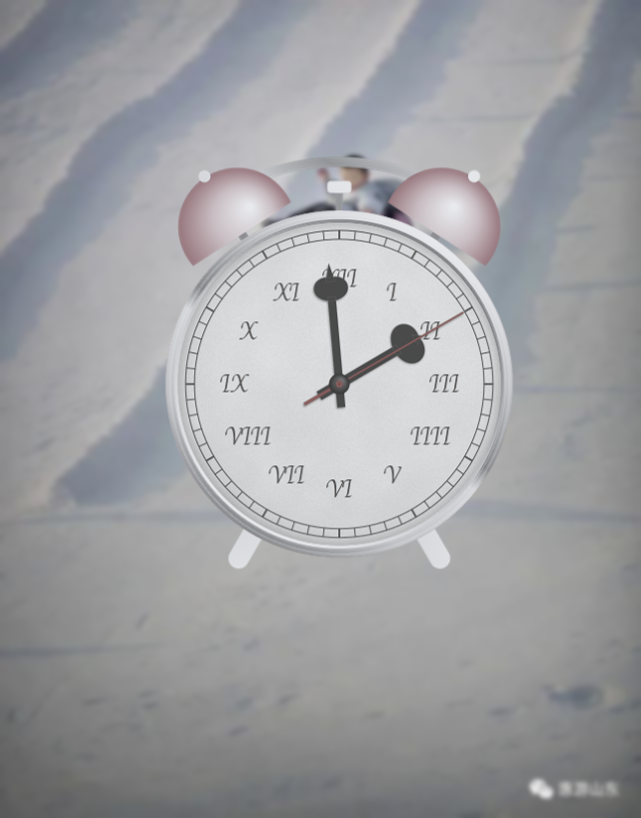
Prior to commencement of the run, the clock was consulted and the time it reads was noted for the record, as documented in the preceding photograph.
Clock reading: 1:59:10
